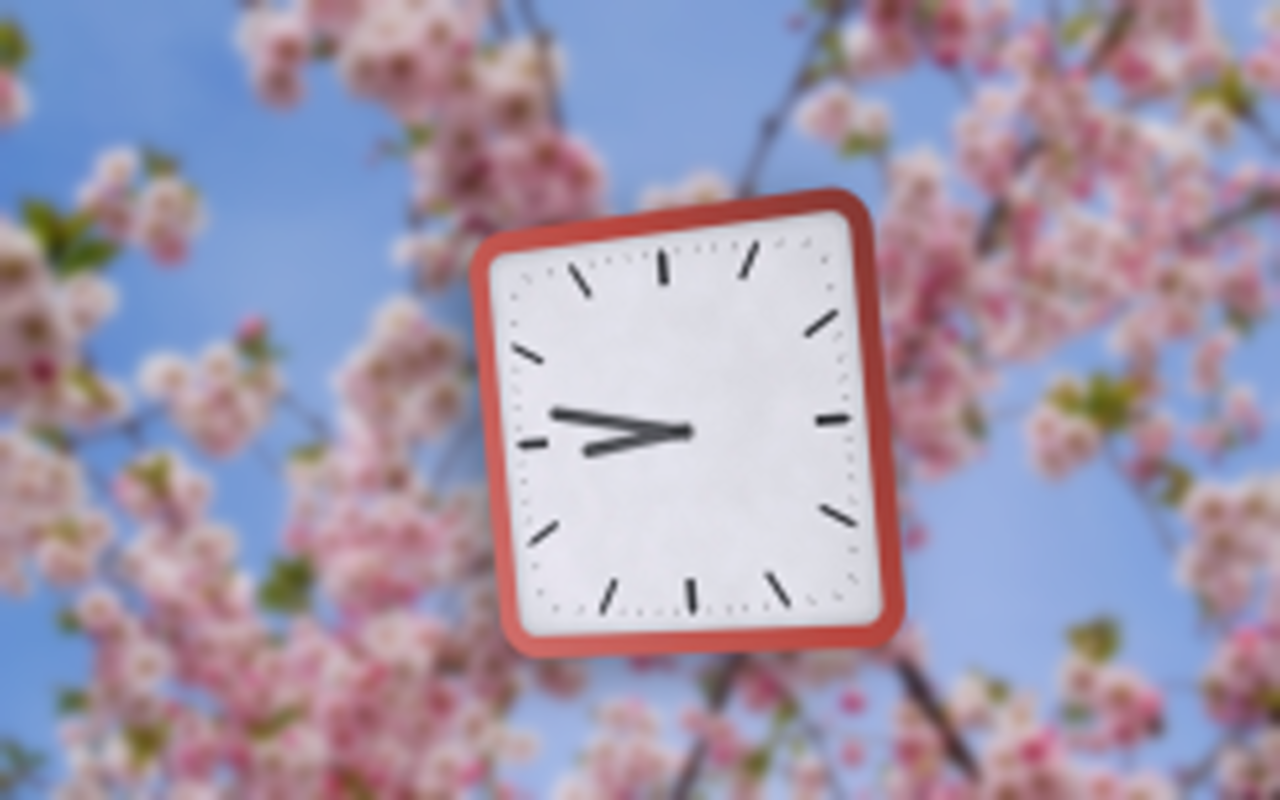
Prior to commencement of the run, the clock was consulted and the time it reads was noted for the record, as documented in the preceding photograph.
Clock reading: 8:47
